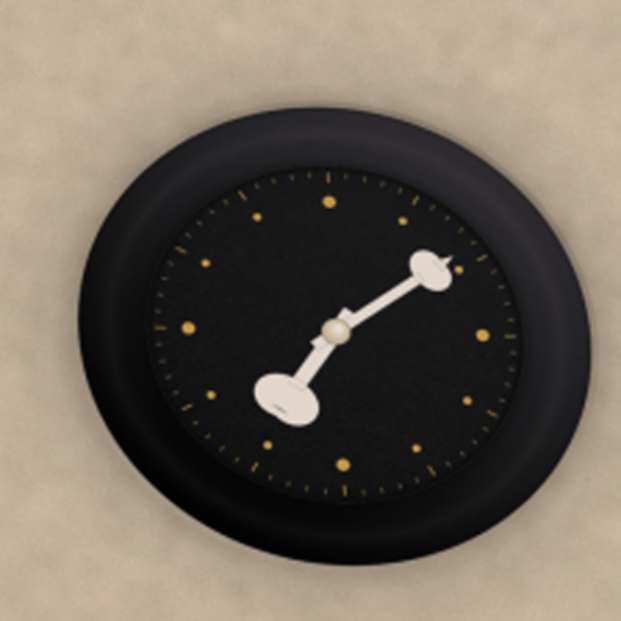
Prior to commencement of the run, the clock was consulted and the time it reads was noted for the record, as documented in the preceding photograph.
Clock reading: 7:09
